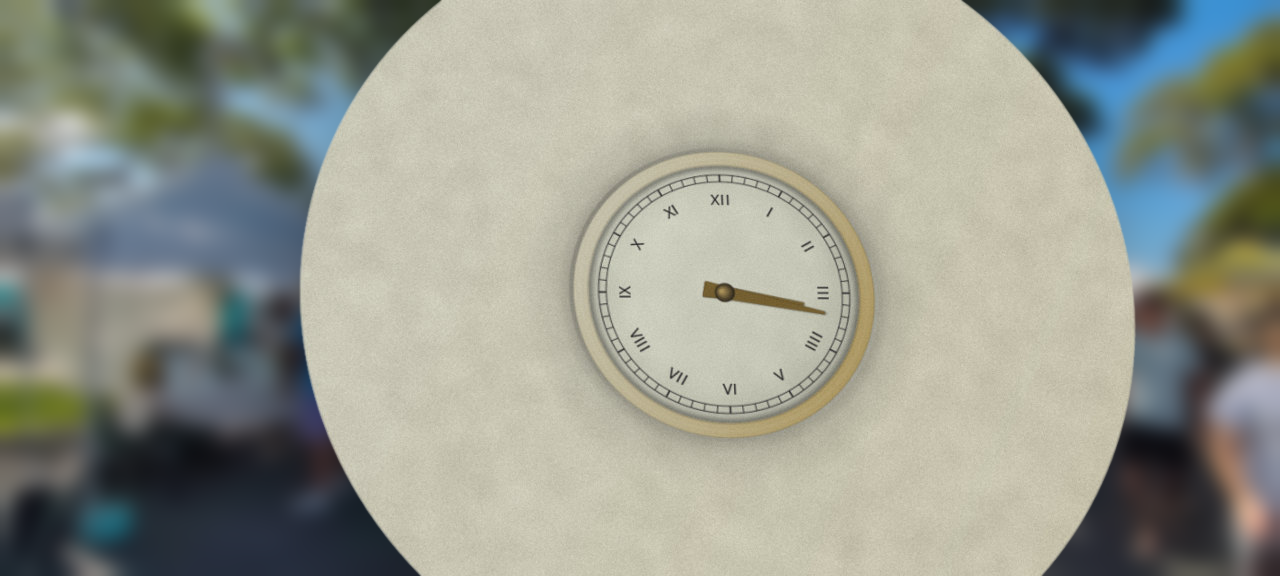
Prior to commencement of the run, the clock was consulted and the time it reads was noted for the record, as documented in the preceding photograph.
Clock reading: 3:17
